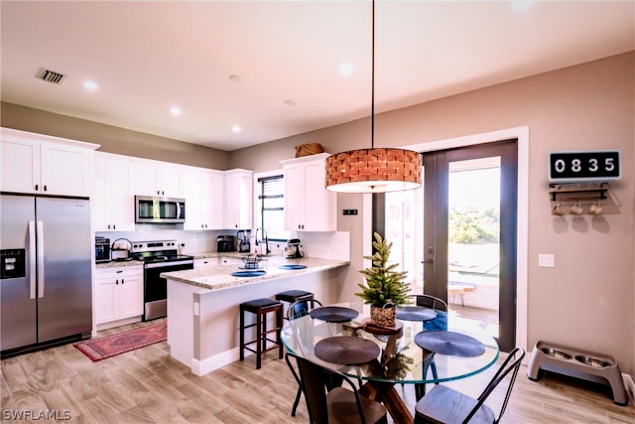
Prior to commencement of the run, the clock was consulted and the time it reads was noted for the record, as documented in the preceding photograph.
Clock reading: 8:35
